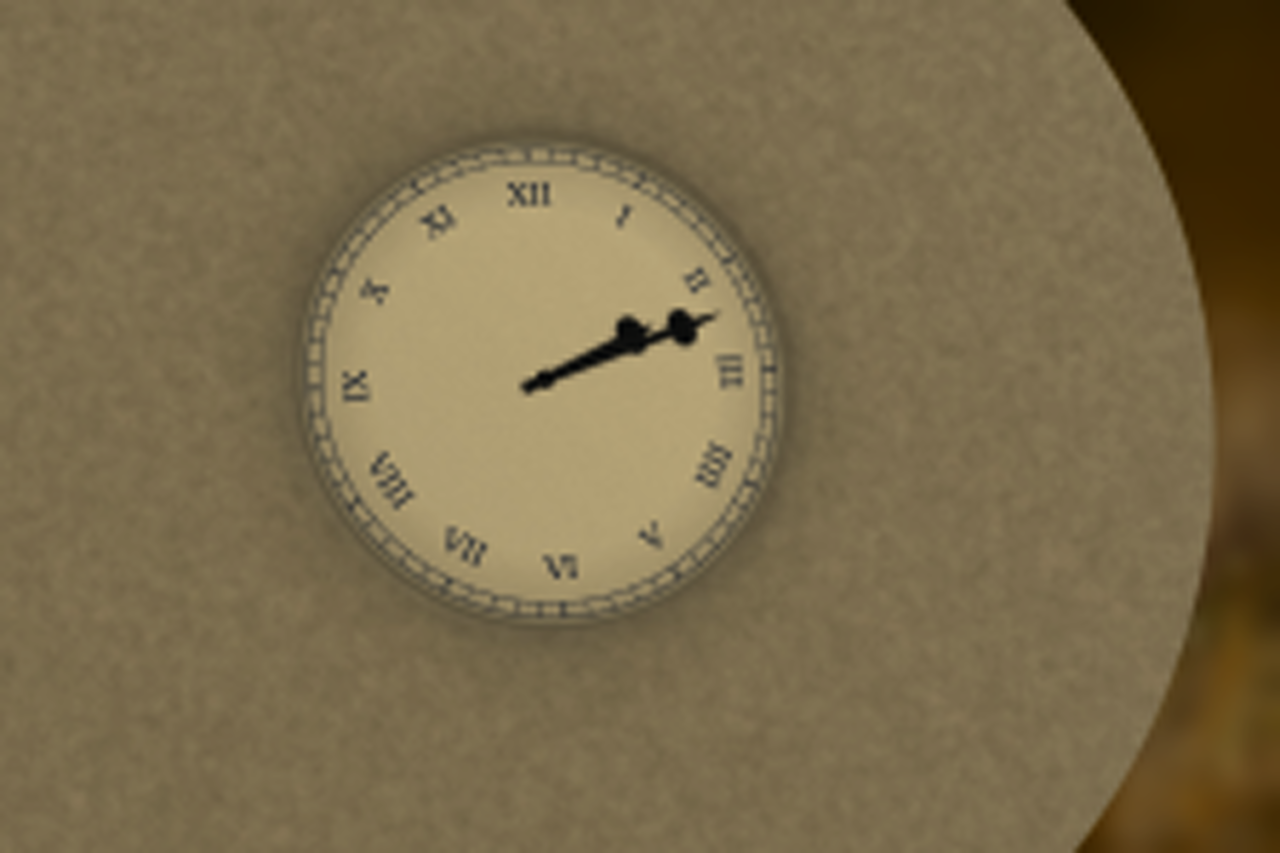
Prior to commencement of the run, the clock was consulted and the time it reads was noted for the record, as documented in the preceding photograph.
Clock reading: 2:12
